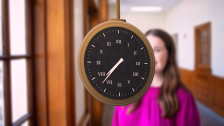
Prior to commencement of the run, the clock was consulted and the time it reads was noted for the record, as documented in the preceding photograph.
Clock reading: 7:37
